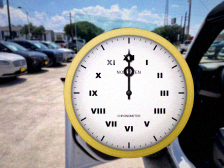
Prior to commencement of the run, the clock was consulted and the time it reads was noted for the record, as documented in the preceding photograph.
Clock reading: 12:00
